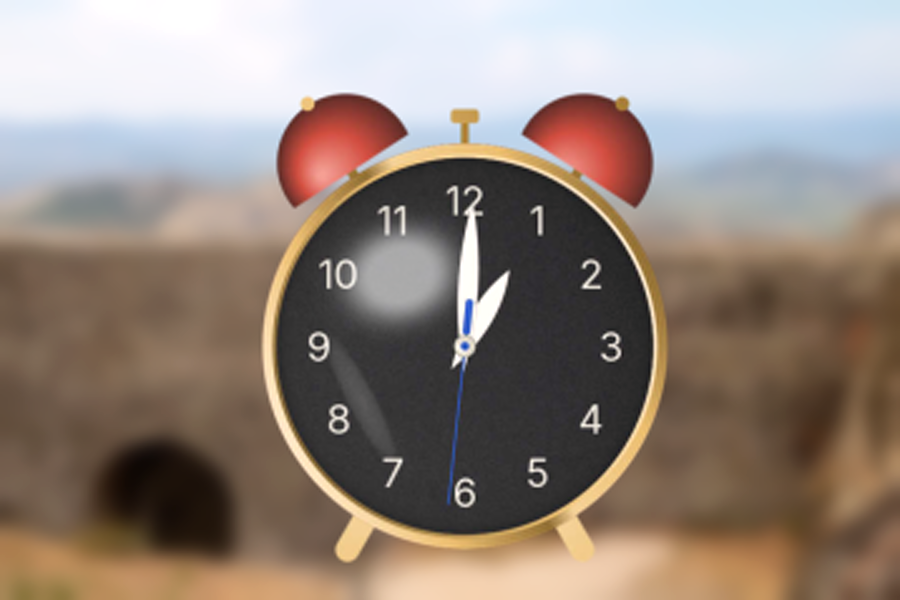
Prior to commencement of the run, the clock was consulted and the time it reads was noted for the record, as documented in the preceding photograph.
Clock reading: 1:00:31
